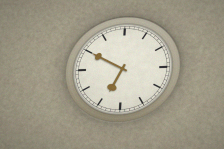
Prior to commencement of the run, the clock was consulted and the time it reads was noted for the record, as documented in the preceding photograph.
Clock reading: 6:50
